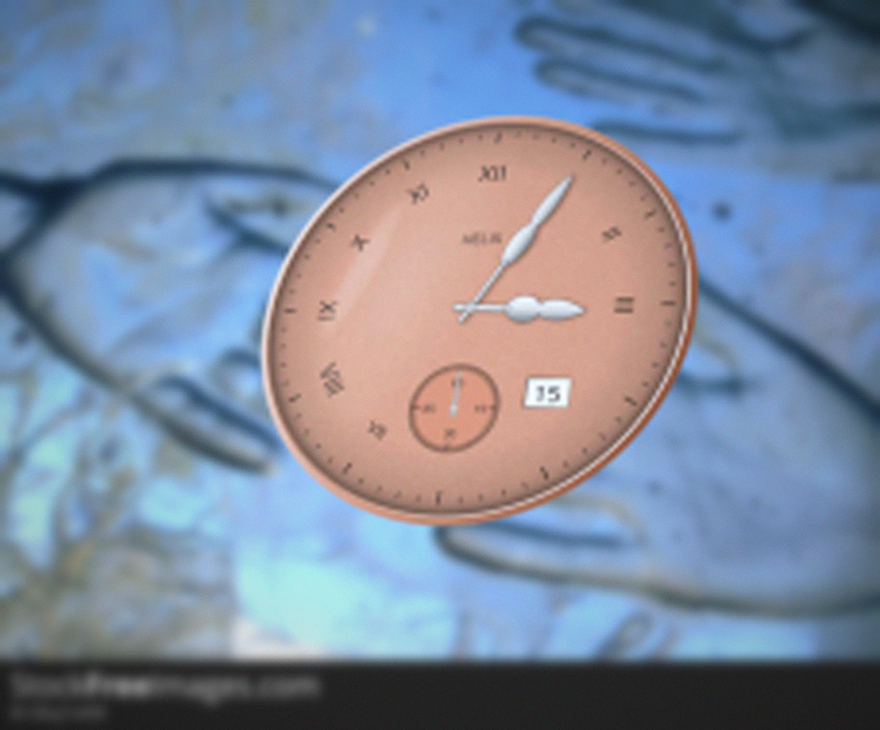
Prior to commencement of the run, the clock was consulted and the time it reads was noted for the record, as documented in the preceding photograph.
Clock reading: 3:05
